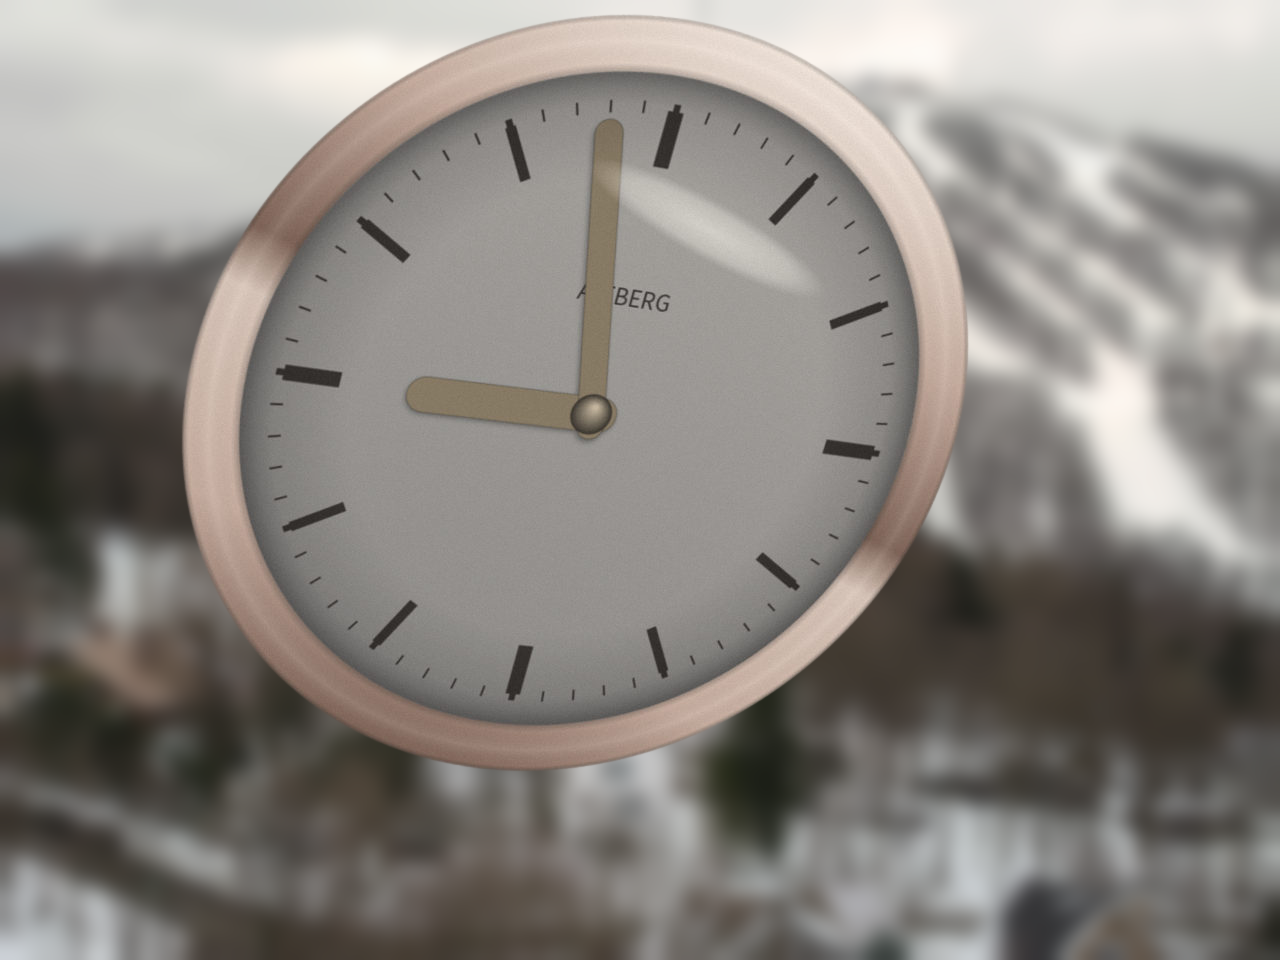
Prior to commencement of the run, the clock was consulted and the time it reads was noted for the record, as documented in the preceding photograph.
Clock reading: 8:58
